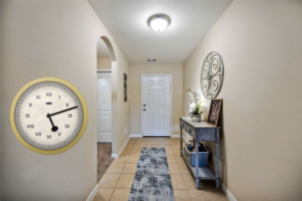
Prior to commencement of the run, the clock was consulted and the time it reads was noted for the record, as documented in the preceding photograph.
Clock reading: 5:12
